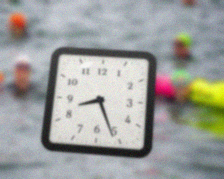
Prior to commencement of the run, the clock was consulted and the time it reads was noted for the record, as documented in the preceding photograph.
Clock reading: 8:26
